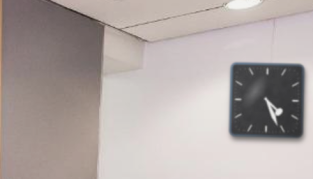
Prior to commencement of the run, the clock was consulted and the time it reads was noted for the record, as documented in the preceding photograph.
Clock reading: 4:26
